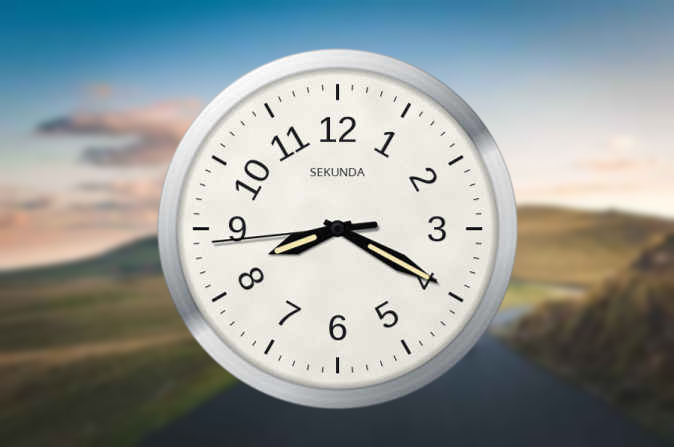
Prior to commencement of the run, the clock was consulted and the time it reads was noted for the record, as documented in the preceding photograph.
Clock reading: 8:19:44
